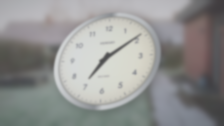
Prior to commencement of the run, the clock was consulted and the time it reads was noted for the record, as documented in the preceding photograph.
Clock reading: 7:09
